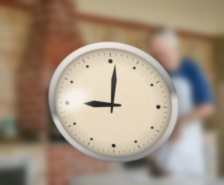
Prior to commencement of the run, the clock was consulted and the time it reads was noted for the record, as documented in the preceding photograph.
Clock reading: 9:01
